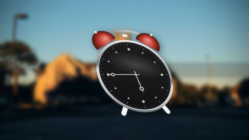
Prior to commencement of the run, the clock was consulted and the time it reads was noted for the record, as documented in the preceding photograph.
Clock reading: 5:45
